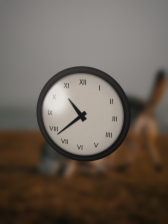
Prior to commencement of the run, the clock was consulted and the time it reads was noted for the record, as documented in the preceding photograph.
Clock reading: 10:38
